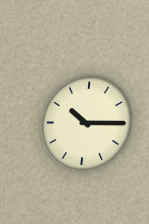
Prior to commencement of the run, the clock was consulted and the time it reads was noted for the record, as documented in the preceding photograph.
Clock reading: 10:15
